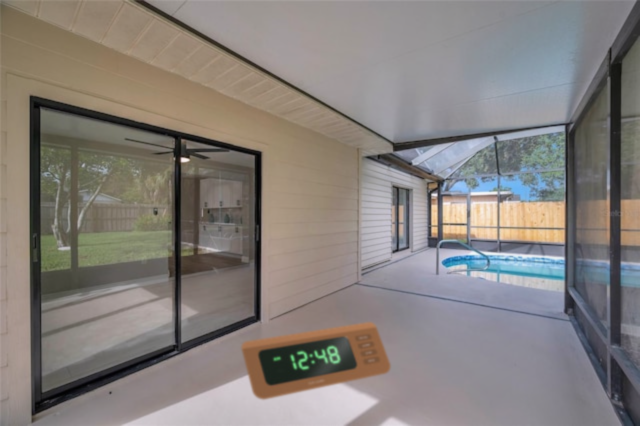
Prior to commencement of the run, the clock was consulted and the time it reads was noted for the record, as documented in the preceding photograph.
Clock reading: 12:48
